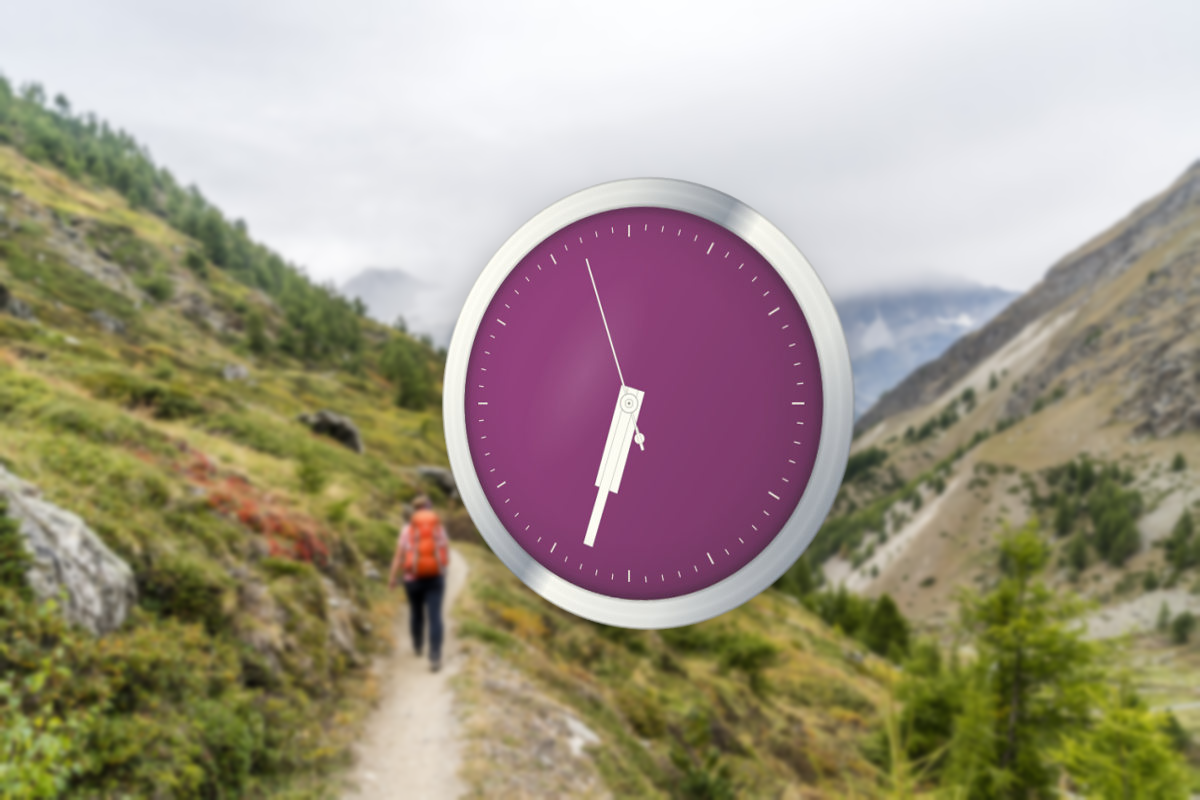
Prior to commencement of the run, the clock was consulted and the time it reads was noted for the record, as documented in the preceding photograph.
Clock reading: 6:32:57
